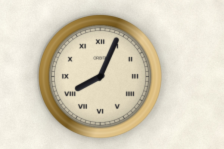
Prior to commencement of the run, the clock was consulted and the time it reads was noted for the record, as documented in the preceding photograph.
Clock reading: 8:04
